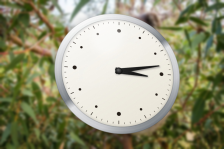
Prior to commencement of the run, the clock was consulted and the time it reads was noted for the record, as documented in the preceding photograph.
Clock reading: 3:13
